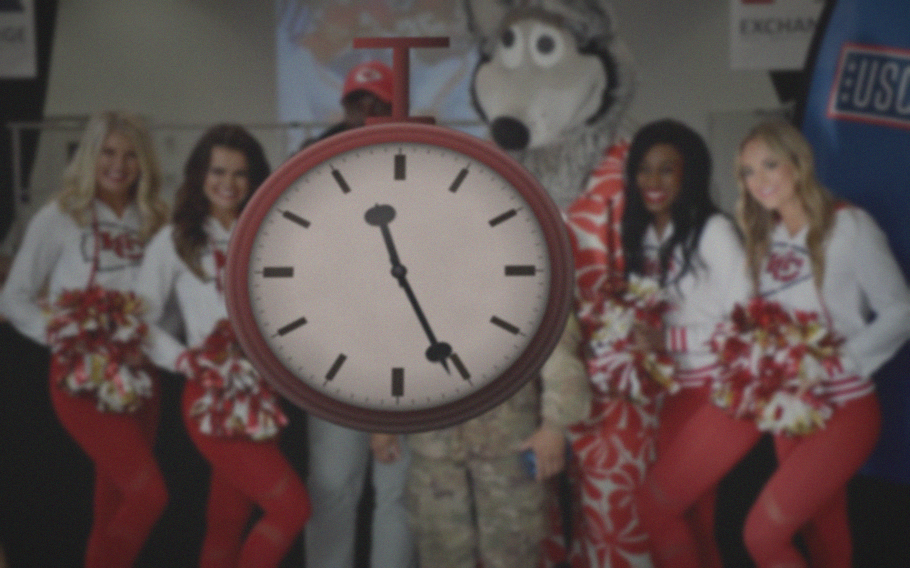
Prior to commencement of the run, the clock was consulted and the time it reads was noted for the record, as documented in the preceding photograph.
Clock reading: 11:26
